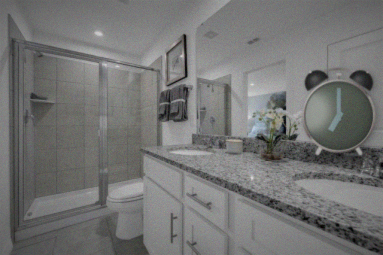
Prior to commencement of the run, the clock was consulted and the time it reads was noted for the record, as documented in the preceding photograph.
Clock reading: 7:00
